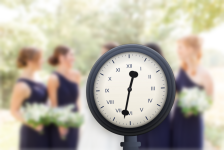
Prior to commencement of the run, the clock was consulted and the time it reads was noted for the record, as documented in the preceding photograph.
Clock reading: 12:32
